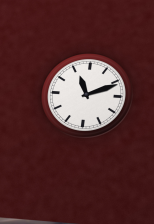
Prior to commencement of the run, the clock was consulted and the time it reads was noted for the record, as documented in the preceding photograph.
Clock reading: 11:11
